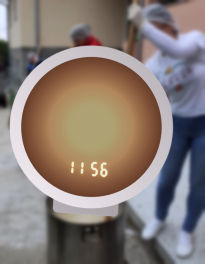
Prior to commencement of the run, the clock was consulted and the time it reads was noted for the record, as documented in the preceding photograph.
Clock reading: 11:56
